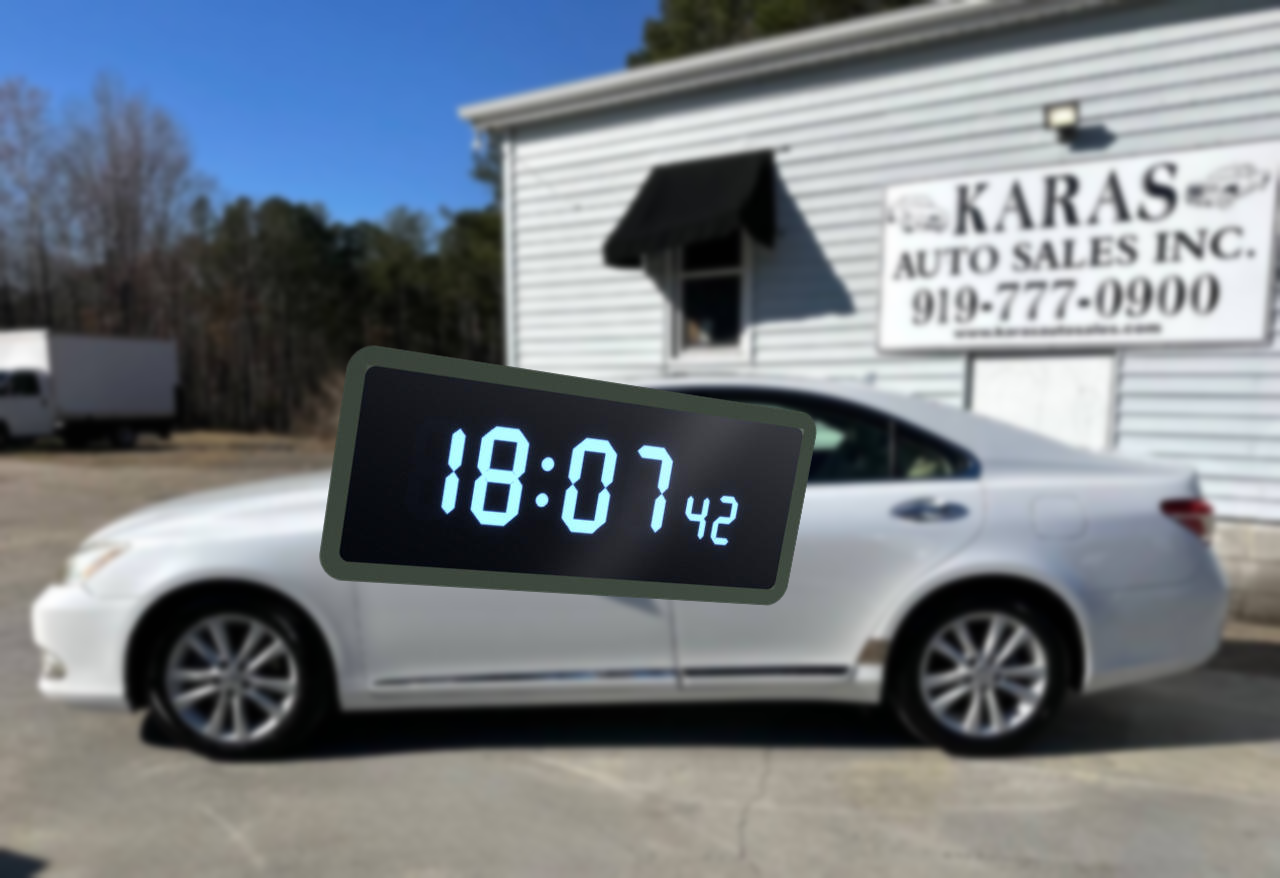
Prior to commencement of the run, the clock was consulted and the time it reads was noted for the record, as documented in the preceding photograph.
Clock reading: 18:07:42
